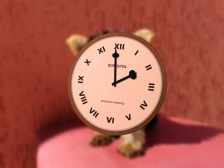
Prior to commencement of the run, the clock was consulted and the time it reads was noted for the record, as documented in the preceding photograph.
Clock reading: 1:59
